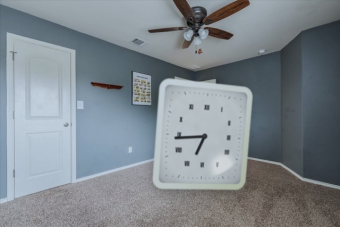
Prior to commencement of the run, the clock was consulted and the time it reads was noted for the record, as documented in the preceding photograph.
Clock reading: 6:44
